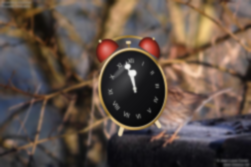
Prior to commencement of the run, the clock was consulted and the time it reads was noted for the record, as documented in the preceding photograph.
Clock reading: 11:58
